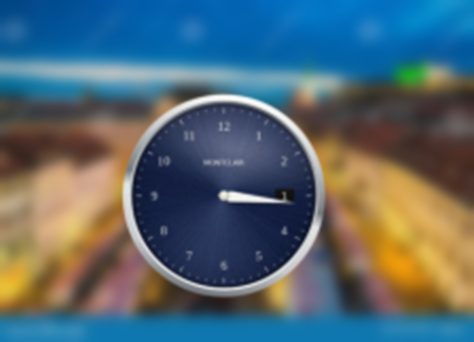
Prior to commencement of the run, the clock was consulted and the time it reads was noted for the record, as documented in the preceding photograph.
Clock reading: 3:16
